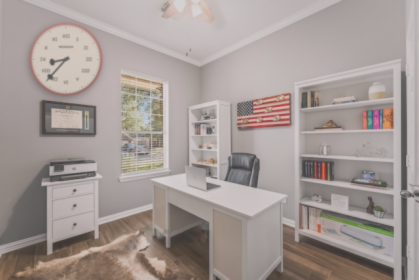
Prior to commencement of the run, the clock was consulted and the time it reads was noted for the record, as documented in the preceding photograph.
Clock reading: 8:37
